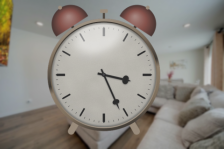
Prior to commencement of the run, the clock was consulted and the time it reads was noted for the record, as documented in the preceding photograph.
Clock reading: 3:26
